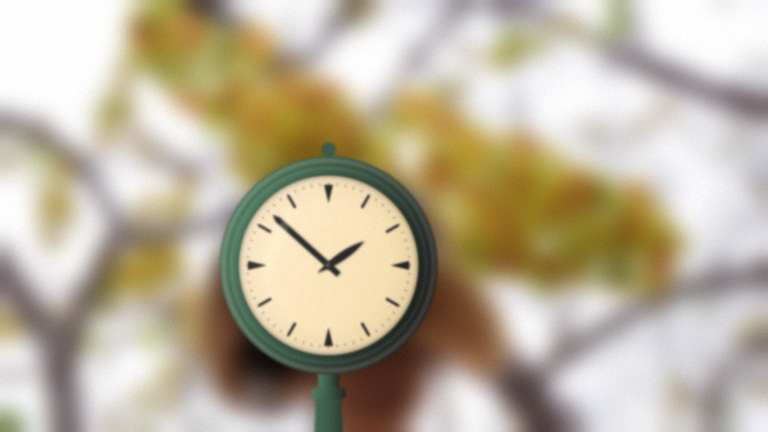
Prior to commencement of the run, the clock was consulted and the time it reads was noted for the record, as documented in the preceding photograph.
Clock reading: 1:52
